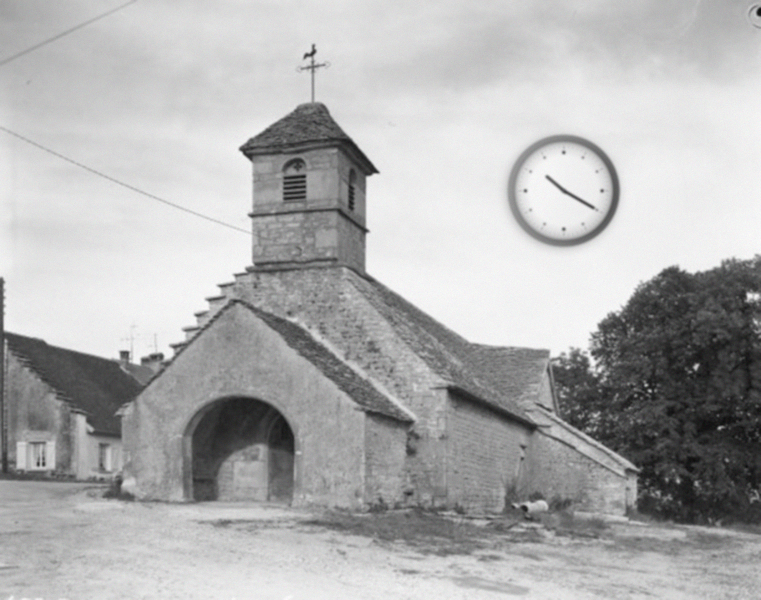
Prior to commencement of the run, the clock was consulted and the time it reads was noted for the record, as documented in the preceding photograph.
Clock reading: 10:20
